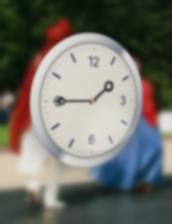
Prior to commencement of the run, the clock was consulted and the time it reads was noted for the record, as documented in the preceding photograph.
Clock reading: 1:45
